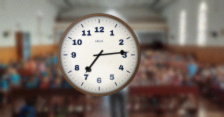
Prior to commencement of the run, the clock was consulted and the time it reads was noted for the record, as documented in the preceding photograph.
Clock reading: 7:14
